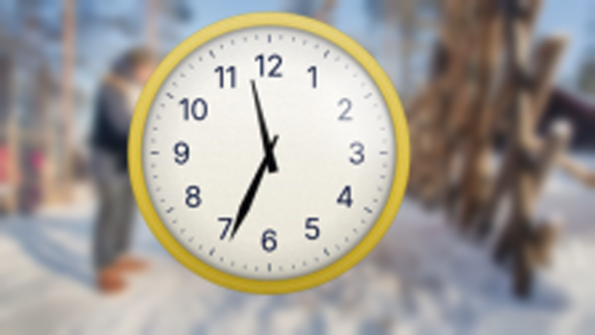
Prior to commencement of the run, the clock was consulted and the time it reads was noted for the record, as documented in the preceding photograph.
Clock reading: 11:34
